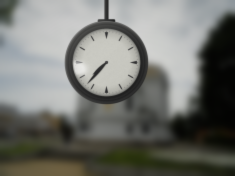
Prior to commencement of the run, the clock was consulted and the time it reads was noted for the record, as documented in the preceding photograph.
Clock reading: 7:37
